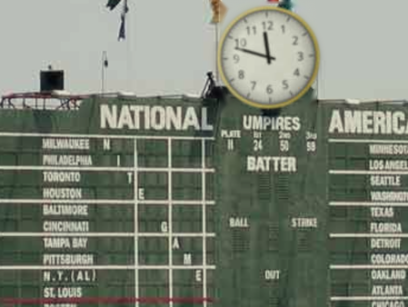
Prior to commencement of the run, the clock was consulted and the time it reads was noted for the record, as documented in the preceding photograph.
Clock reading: 11:48
